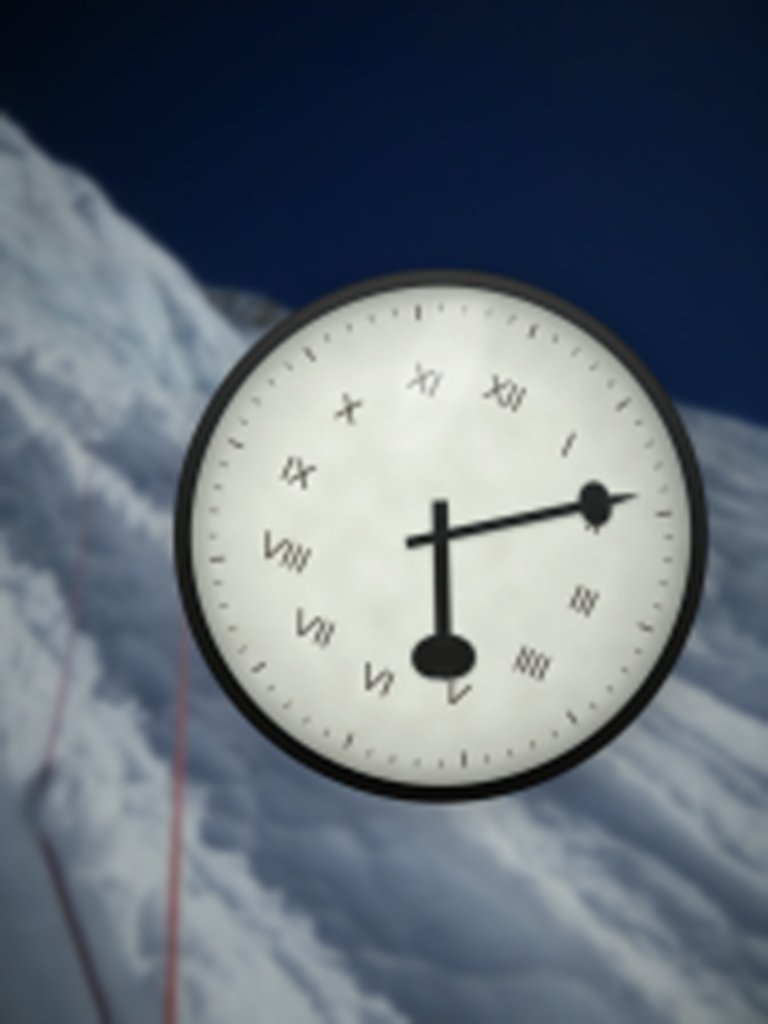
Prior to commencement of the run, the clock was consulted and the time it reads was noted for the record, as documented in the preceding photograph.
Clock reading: 5:09
